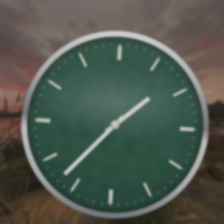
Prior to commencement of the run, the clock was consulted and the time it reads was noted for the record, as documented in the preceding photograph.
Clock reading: 1:37
